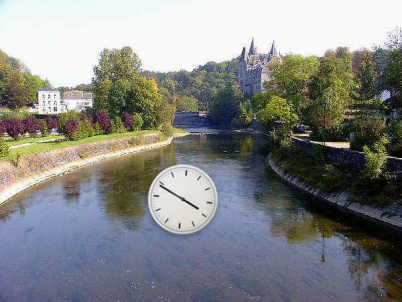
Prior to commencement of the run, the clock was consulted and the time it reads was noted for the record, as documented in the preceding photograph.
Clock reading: 3:49
